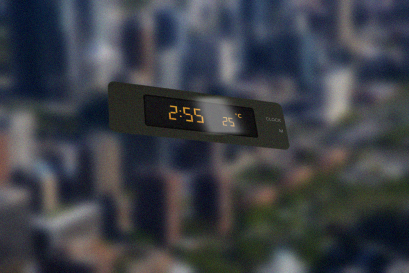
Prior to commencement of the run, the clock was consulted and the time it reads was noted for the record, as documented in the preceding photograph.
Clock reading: 2:55
